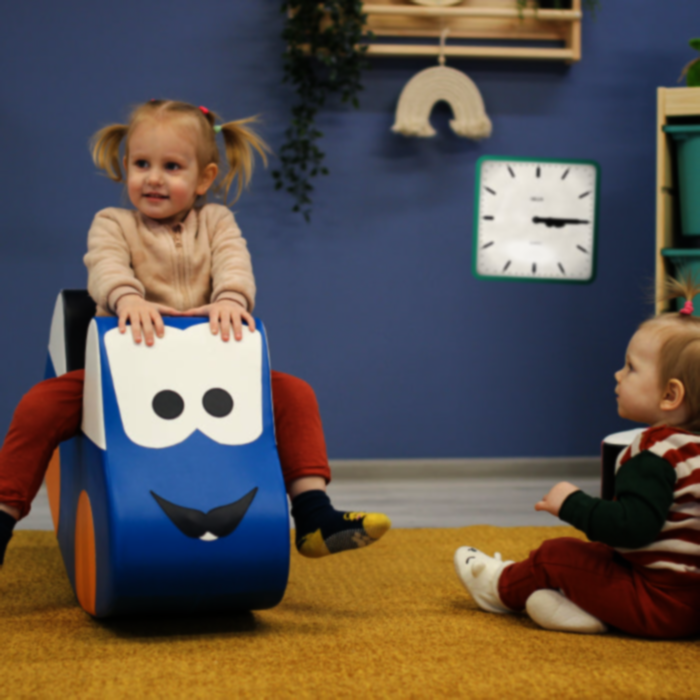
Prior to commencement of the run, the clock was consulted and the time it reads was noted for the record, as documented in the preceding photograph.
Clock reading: 3:15
